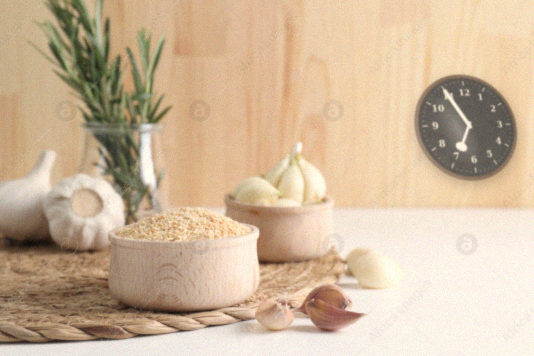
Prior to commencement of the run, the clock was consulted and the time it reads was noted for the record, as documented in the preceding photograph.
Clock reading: 6:55
